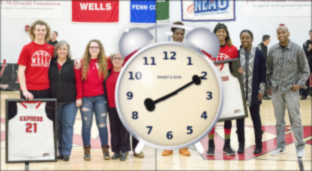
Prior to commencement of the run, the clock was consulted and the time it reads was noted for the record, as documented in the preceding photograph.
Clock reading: 8:10
